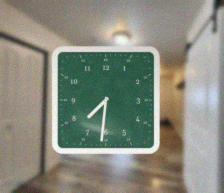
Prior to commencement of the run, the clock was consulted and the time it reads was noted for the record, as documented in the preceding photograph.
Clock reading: 7:31
